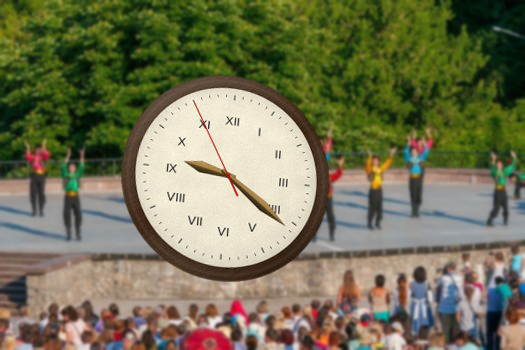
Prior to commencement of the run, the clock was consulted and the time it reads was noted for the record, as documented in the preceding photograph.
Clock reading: 9:20:55
